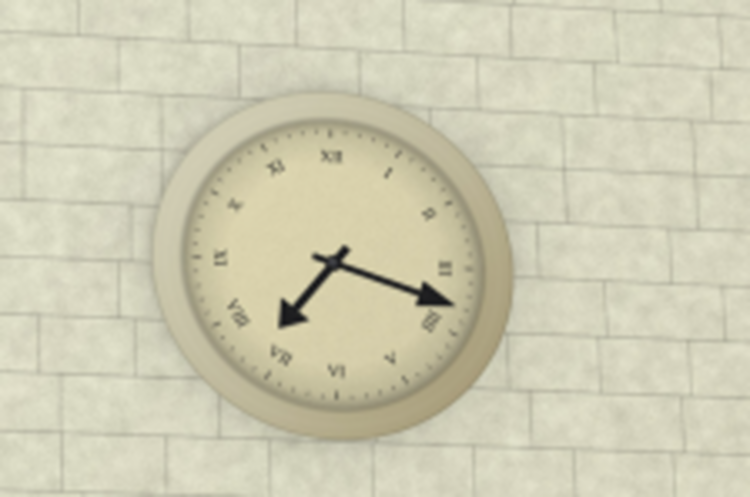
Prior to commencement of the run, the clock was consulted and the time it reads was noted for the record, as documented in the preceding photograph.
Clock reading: 7:18
